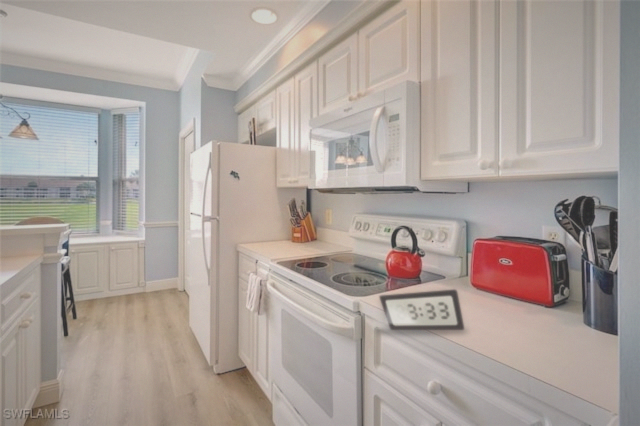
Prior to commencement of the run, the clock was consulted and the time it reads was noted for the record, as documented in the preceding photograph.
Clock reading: 3:33
